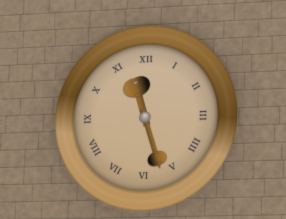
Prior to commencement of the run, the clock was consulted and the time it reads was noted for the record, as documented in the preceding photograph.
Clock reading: 11:27
